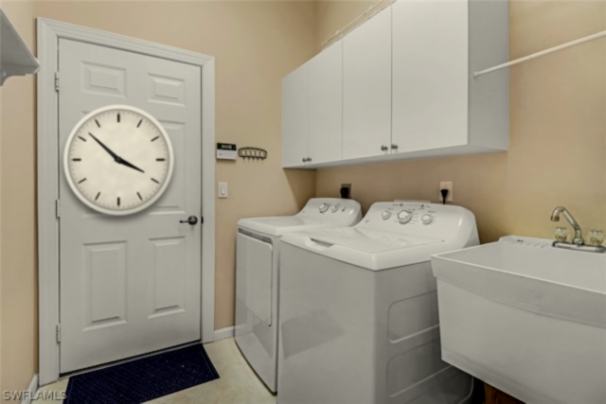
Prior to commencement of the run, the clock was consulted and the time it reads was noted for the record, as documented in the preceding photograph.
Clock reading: 3:52
